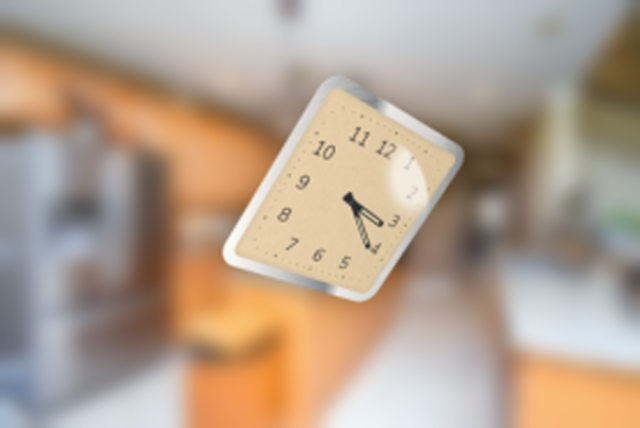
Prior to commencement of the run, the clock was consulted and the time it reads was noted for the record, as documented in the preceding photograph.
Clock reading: 3:21
